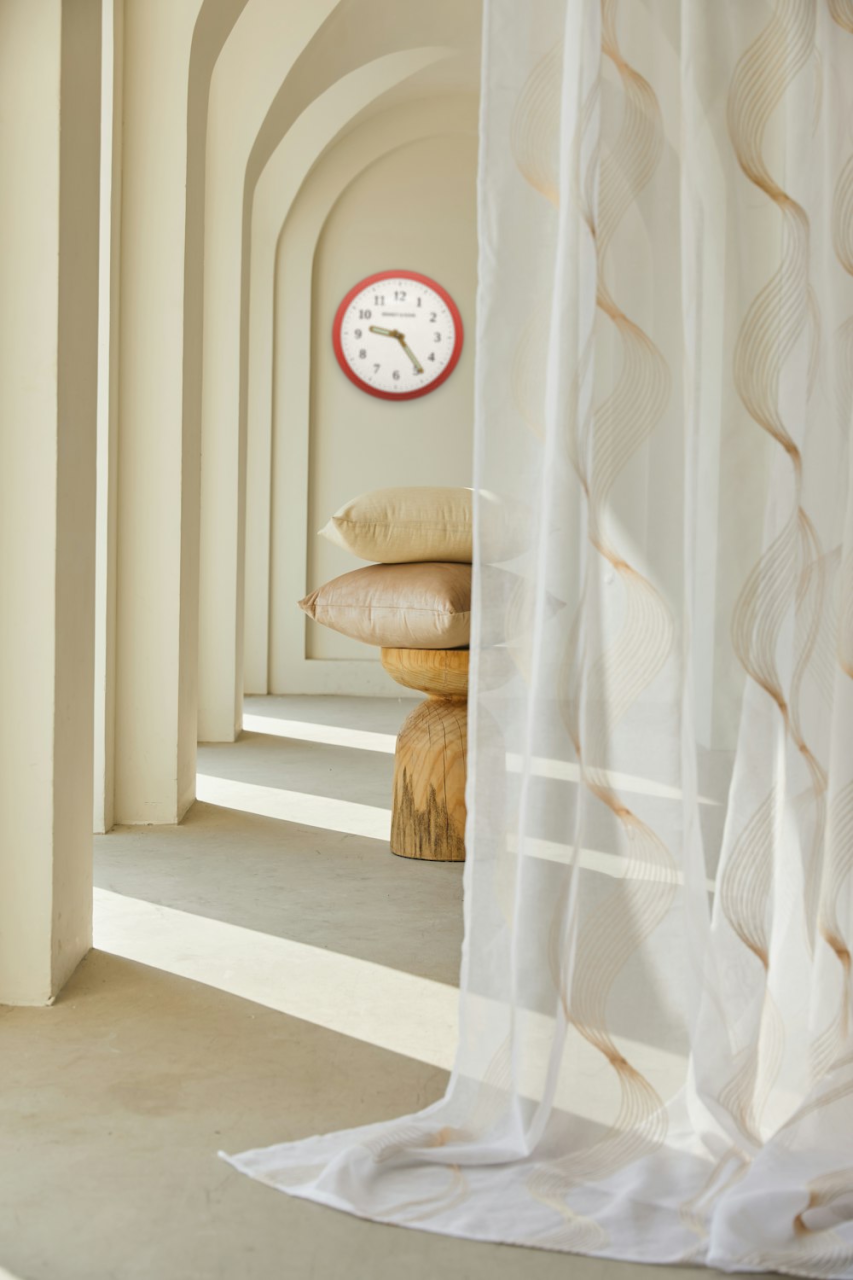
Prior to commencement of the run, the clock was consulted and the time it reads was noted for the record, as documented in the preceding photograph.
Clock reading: 9:24
